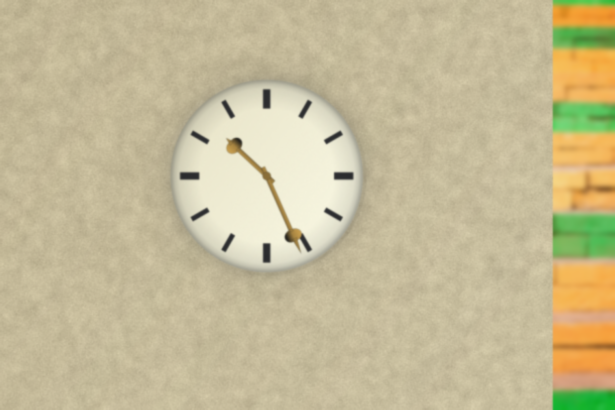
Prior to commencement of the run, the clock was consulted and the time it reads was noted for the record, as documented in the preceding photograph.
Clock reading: 10:26
